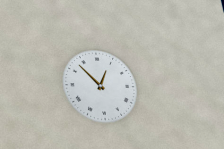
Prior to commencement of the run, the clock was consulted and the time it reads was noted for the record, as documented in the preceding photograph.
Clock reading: 12:53
